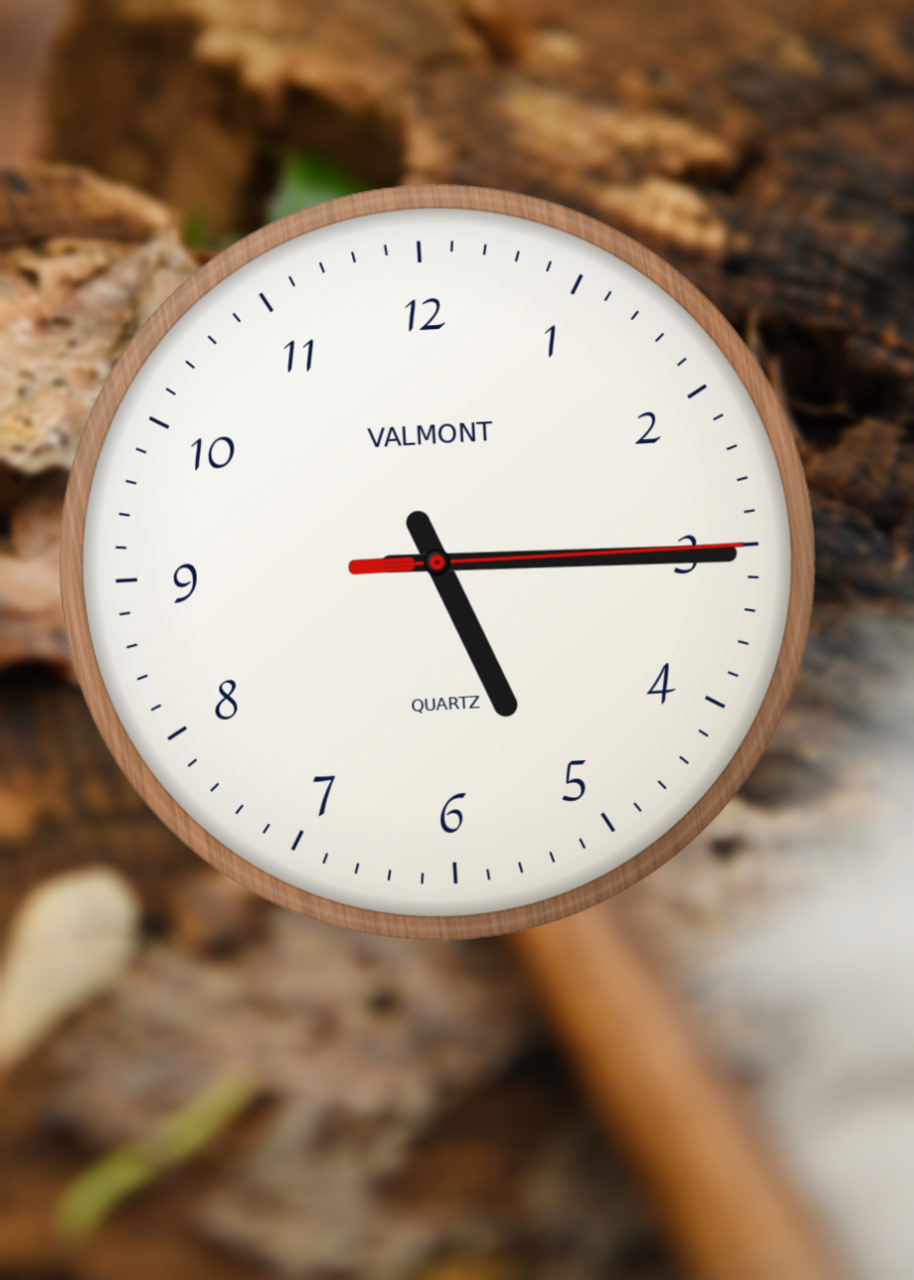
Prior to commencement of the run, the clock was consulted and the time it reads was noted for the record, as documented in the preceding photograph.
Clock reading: 5:15:15
